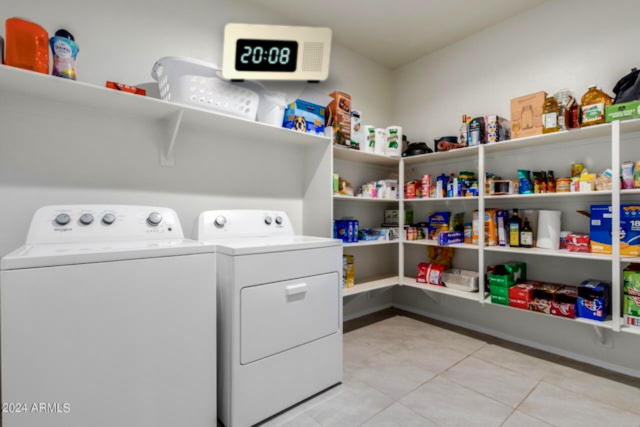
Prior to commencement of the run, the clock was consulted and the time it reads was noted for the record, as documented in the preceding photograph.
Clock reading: 20:08
